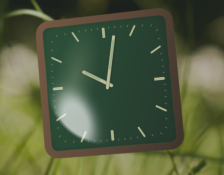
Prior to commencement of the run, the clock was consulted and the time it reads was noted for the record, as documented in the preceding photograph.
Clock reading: 10:02
